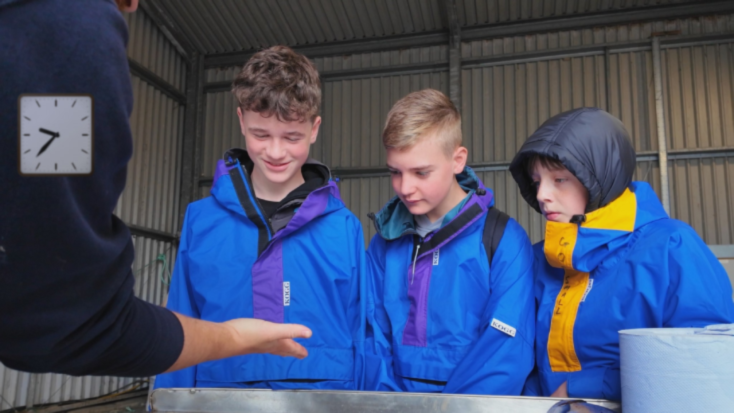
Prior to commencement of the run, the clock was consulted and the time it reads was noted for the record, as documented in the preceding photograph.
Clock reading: 9:37
